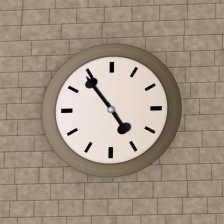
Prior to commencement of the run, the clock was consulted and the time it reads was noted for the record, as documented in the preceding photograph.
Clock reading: 4:54
